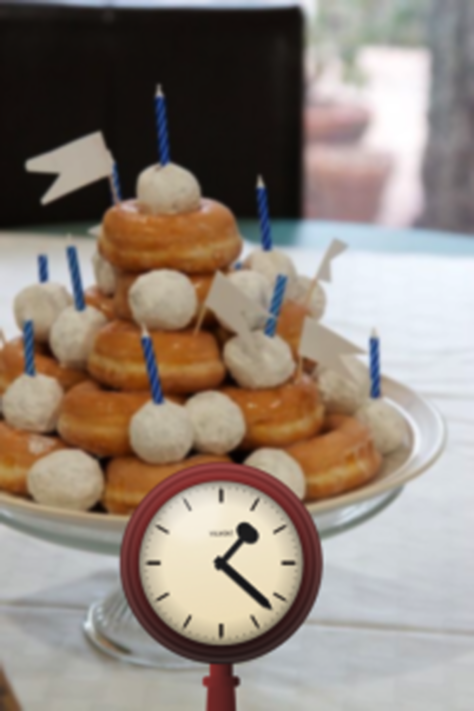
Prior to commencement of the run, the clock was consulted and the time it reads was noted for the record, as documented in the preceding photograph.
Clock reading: 1:22
